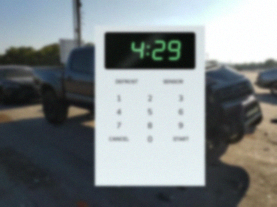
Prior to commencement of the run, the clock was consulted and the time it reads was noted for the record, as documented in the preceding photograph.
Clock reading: 4:29
